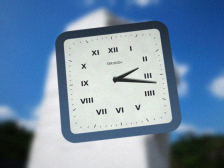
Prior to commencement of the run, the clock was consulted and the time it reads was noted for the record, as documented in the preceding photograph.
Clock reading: 2:17
